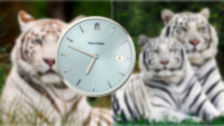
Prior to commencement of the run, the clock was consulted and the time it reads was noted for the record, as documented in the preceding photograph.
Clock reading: 6:48
